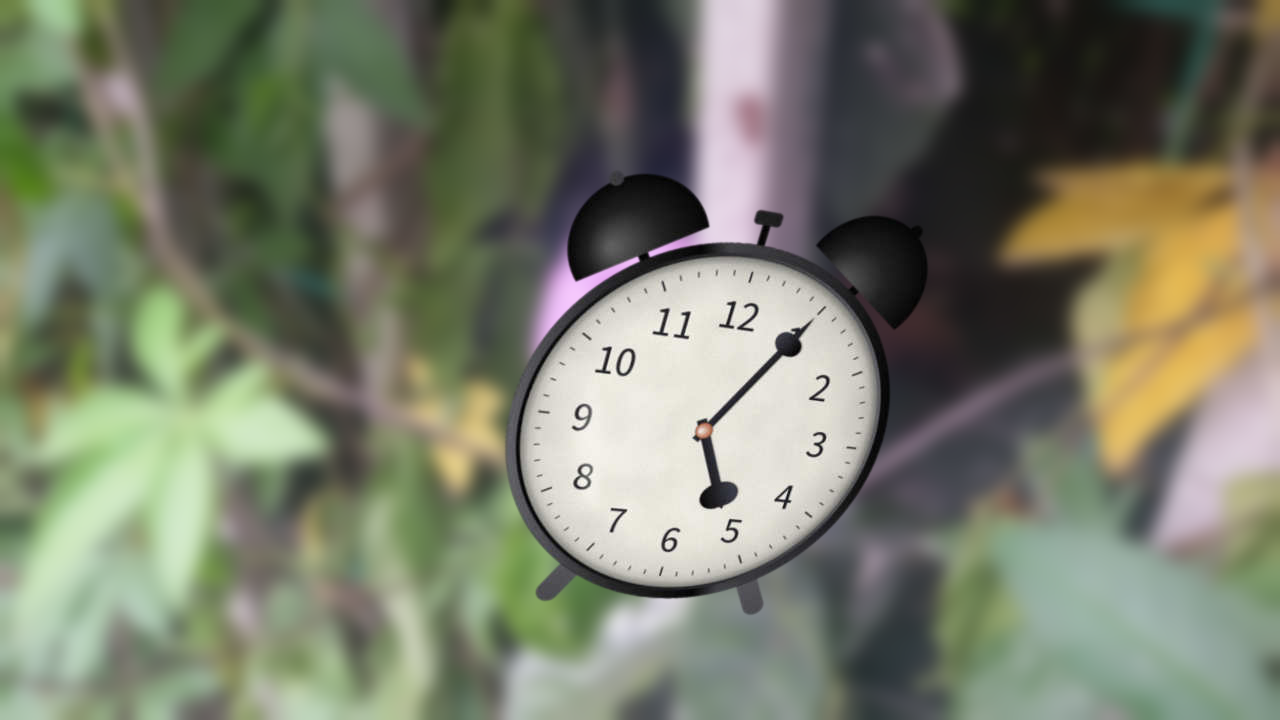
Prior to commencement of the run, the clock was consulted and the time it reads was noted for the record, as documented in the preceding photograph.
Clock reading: 5:05
